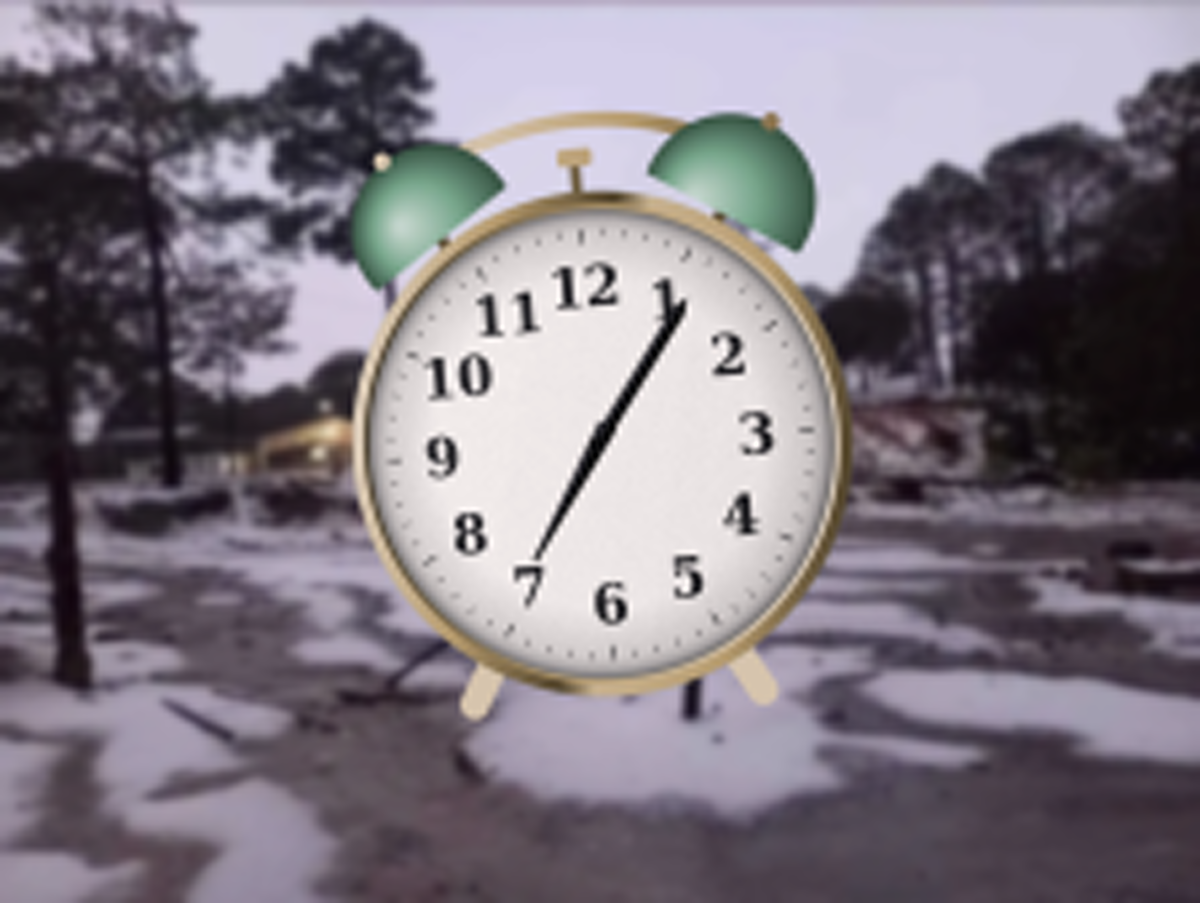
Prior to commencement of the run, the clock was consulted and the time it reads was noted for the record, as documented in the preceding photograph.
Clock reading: 7:06
